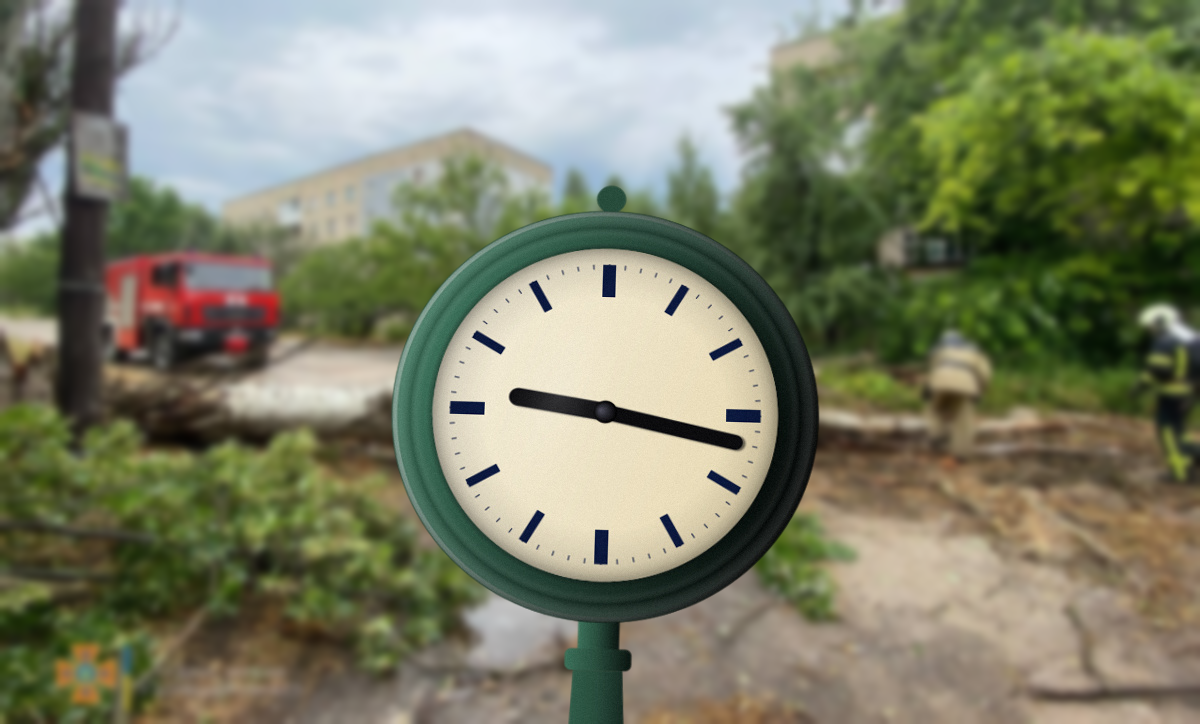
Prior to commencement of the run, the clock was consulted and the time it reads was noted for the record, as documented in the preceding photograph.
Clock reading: 9:17
